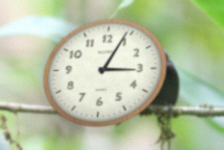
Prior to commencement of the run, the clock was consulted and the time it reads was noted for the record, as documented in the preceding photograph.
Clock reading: 3:04
